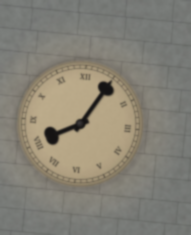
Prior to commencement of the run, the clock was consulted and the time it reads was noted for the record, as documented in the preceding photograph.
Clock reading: 8:05
